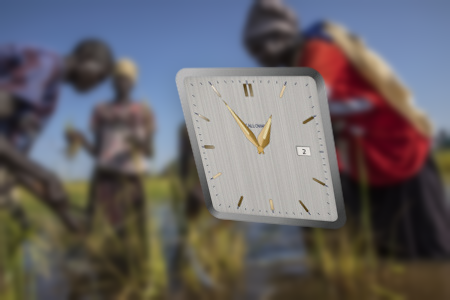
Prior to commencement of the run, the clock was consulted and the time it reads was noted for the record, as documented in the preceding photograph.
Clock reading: 12:55
